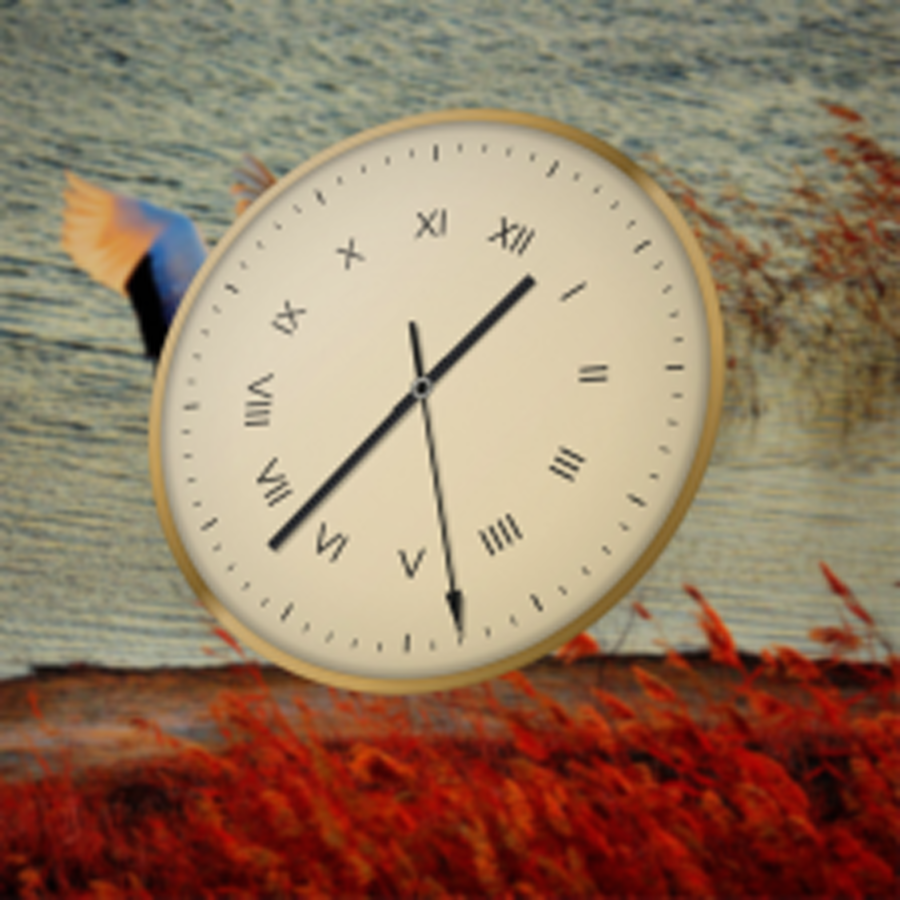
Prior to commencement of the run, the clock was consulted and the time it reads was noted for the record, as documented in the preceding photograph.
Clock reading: 12:32:23
